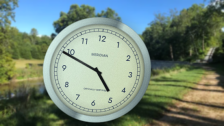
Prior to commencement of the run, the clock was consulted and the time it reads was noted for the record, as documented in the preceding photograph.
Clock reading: 4:49
